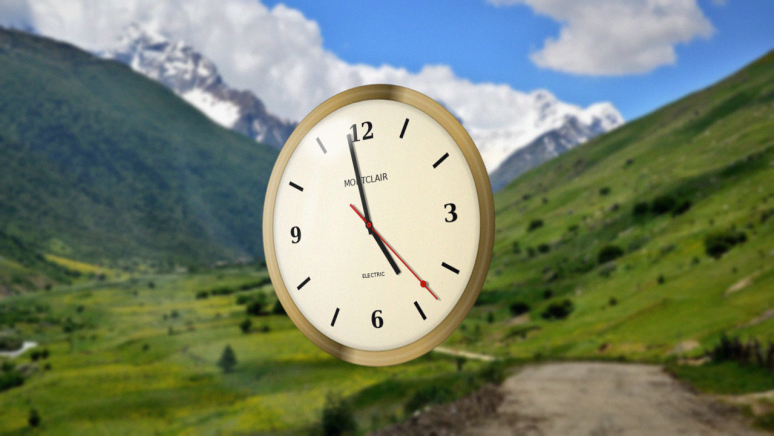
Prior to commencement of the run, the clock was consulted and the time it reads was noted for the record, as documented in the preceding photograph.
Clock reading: 4:58:23
